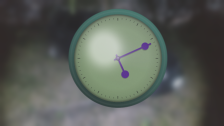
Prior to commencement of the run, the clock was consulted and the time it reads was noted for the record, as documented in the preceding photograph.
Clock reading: 5:11
